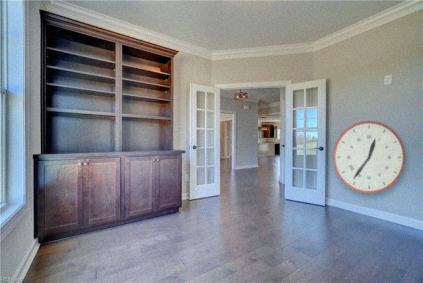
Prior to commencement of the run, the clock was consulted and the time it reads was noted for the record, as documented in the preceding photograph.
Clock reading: 12:36
